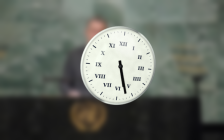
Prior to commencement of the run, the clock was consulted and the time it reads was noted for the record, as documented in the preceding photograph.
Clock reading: 5:27
